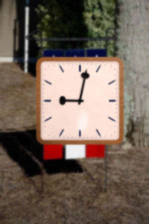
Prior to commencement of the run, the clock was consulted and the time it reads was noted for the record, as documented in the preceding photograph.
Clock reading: 9:02
